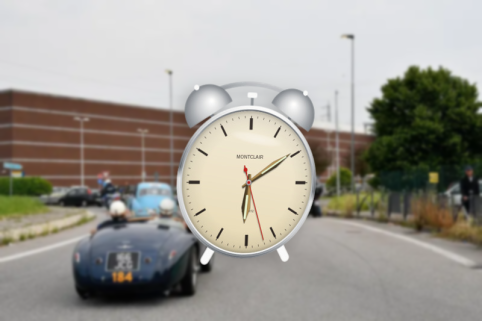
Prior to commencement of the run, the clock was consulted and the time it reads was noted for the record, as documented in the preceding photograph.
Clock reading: 6:09:27
